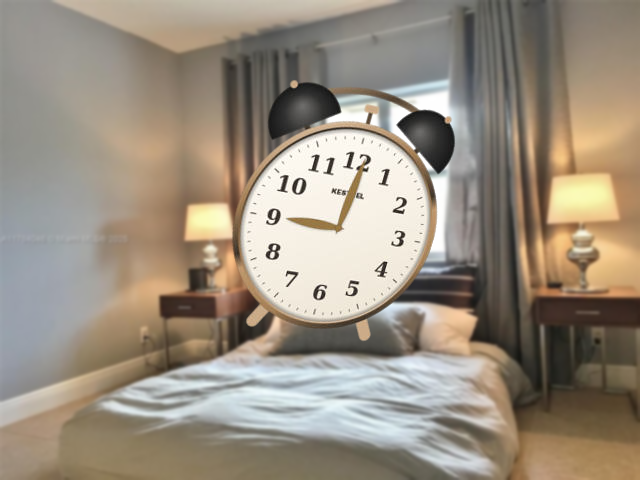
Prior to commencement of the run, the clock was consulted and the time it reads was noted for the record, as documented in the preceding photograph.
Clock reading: 9:01
